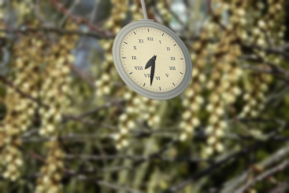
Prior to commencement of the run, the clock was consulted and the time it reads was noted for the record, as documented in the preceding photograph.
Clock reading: 7:33
